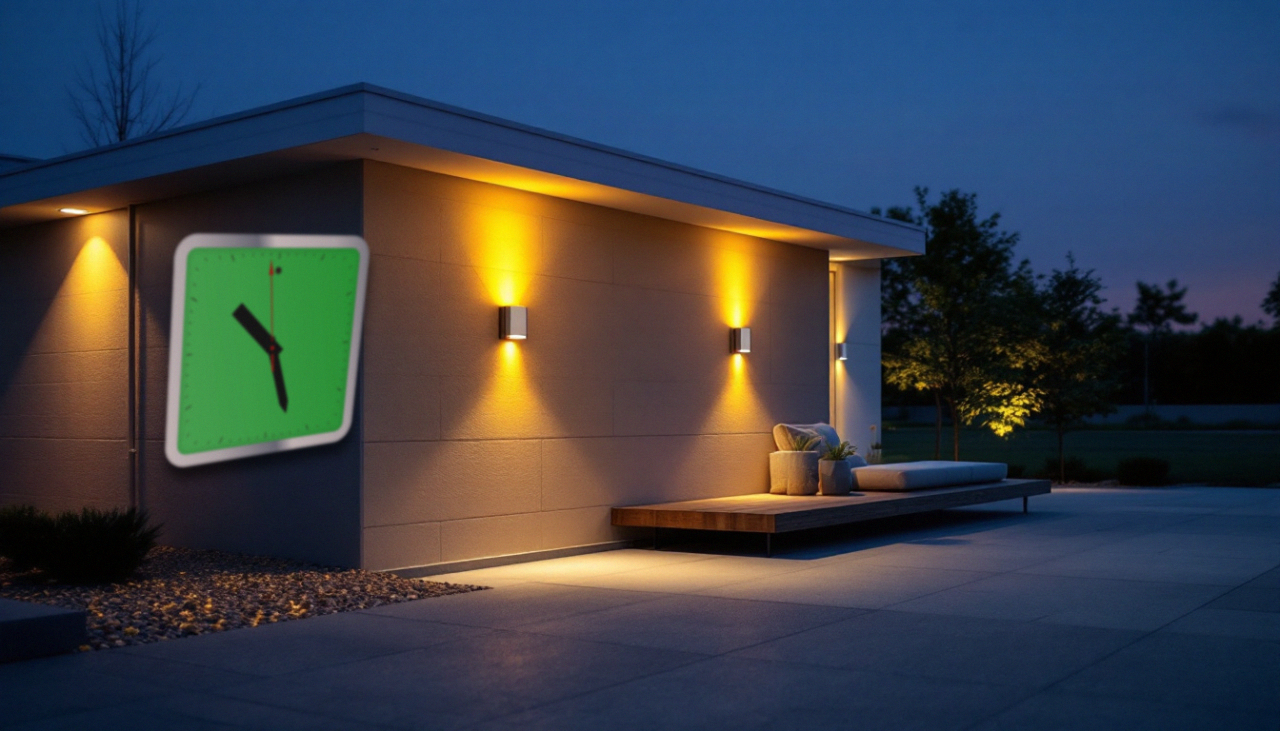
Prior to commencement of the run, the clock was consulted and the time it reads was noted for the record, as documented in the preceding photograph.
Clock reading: 10:26:59
